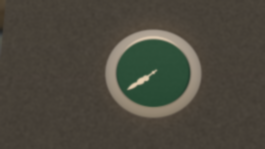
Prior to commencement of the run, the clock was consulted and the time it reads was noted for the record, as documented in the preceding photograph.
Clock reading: 7:39
